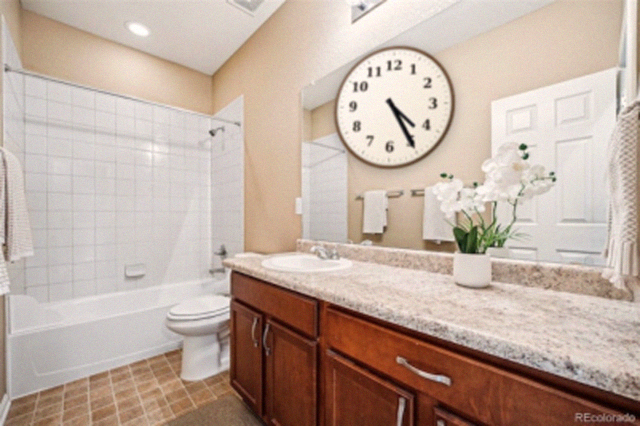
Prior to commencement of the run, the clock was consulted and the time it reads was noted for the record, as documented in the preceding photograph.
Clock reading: 4:25
